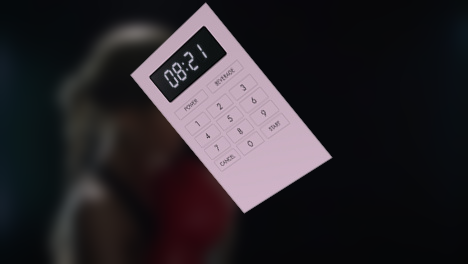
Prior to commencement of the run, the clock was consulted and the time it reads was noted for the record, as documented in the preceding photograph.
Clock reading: 8:21
